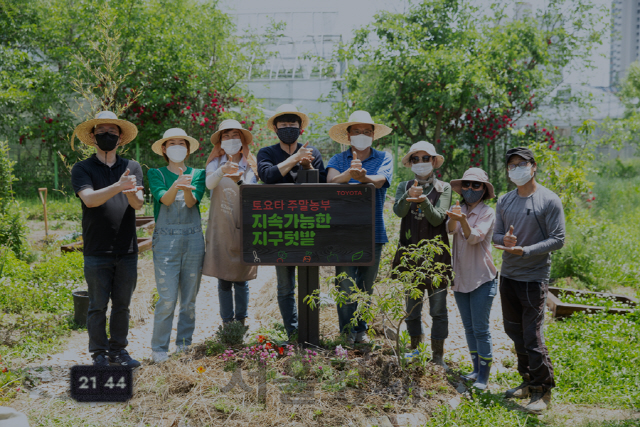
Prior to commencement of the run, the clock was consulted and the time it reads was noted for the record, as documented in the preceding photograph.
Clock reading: 21:44
